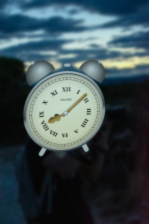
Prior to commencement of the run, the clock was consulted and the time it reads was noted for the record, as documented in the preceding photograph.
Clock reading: 8:08
